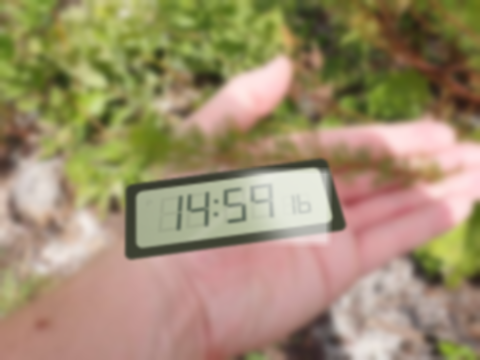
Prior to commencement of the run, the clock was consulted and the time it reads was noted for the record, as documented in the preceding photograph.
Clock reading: 14:59:16
